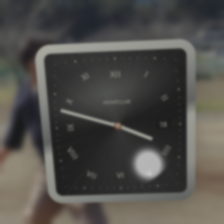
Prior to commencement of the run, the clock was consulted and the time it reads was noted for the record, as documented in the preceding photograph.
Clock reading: 3:48
